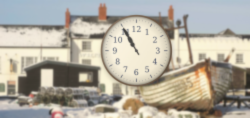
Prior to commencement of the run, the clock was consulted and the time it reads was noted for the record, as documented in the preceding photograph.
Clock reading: 10:55
